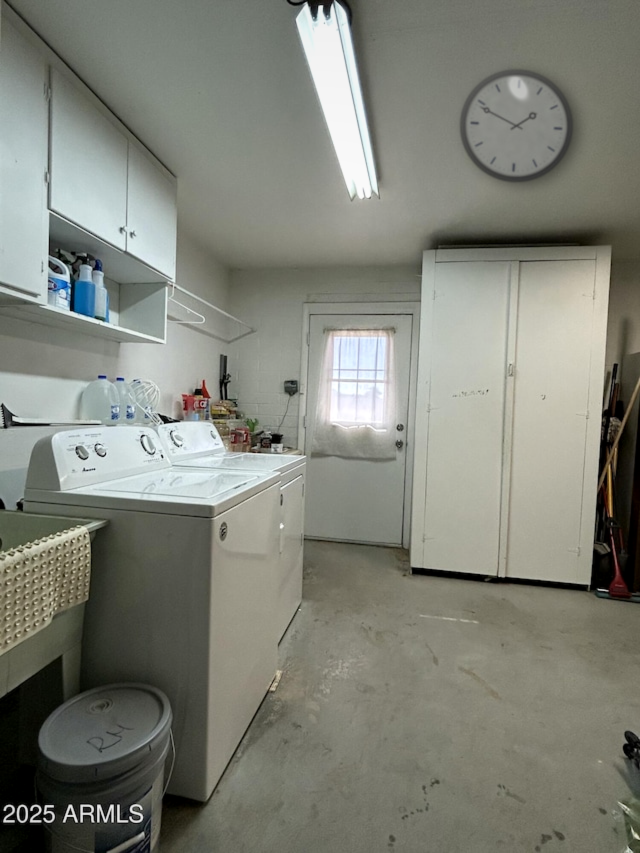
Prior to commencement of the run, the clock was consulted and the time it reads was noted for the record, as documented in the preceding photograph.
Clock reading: 1:49
